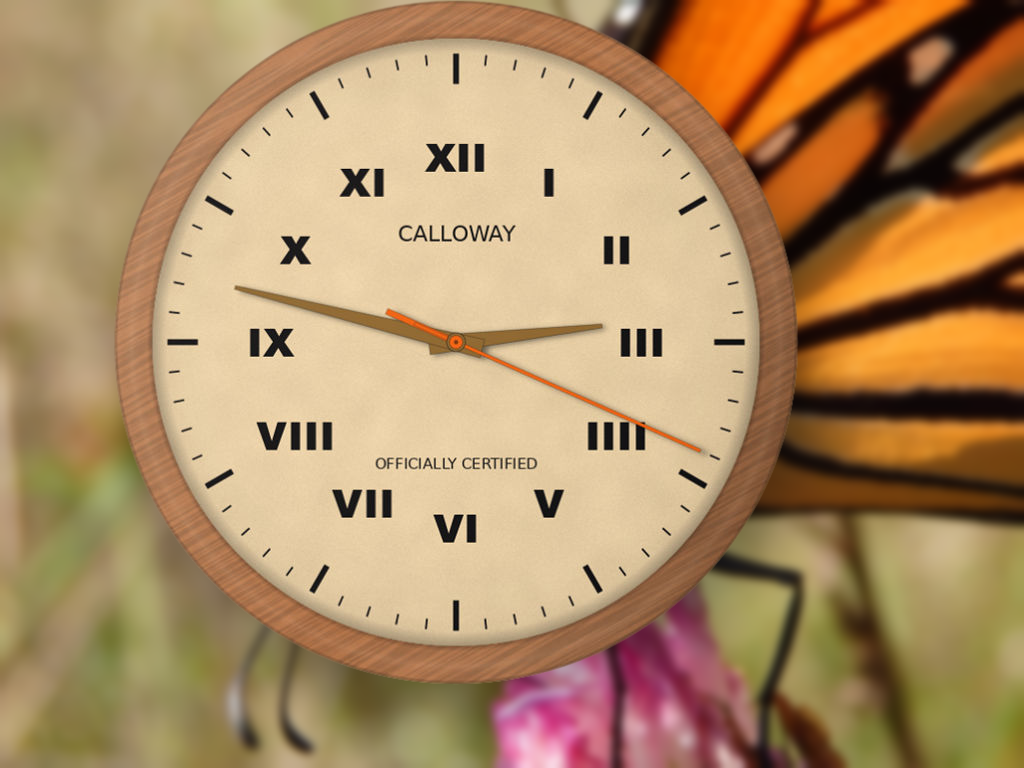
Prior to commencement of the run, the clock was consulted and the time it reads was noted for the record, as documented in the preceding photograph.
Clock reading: 2:47:19
